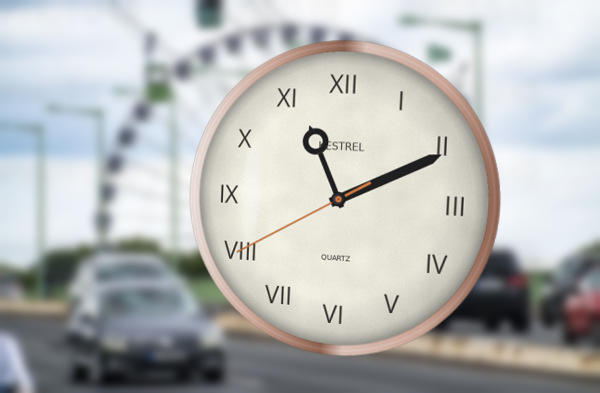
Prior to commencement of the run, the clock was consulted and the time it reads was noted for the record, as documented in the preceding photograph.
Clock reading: 11:10:40
